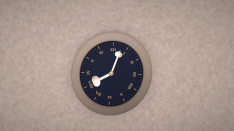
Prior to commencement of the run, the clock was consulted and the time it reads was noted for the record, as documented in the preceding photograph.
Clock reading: 8:03
